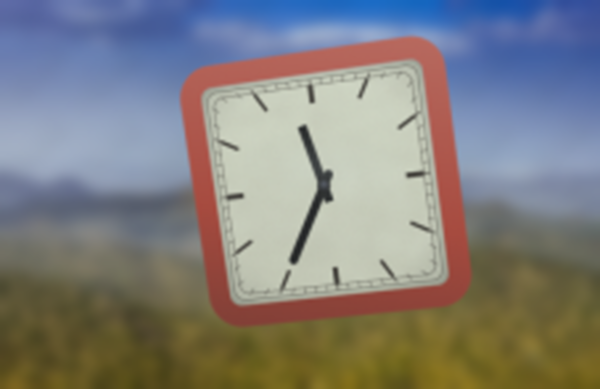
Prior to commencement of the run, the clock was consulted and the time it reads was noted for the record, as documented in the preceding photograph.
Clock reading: 11:35
